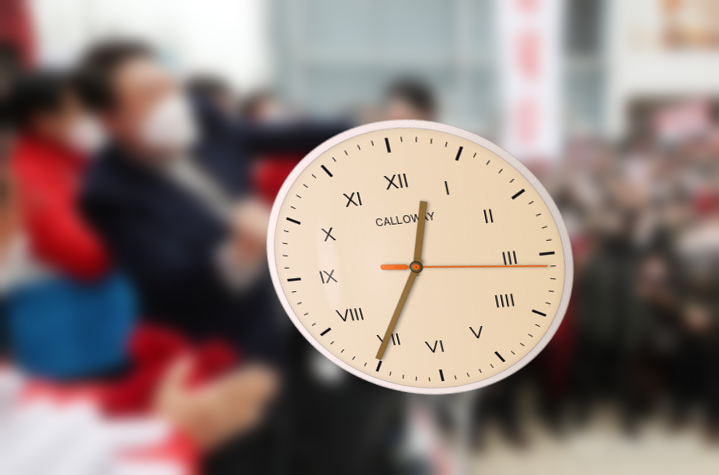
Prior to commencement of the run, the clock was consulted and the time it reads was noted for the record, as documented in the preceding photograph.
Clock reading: 12:35:16
